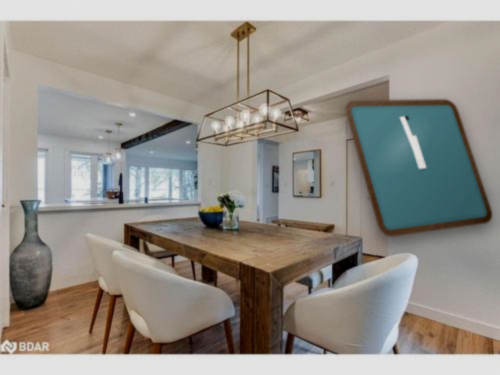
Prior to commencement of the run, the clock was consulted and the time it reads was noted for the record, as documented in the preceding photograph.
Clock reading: 11:59
